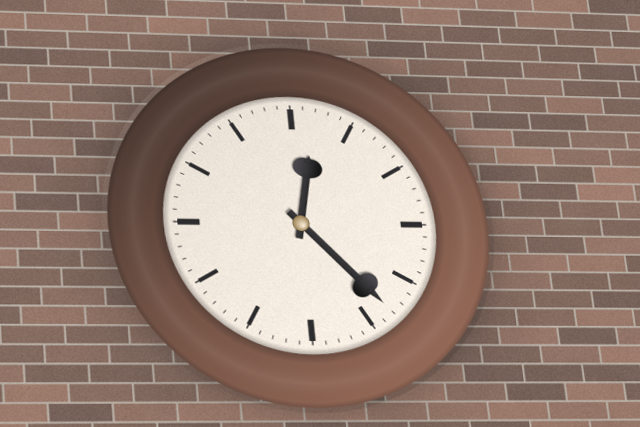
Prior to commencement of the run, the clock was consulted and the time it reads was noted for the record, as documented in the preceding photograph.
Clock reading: 12:23
